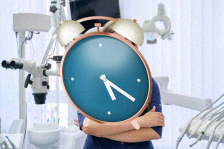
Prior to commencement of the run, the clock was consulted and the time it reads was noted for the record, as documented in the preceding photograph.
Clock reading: 5:21
